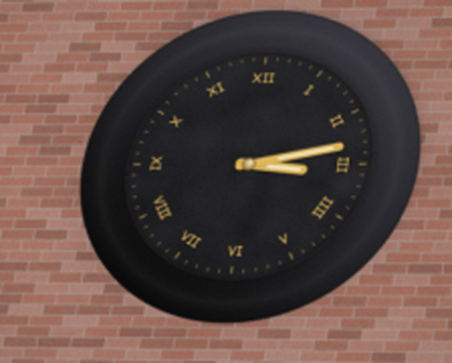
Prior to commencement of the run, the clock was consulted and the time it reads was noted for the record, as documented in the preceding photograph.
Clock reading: 3:13
